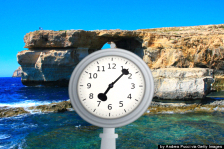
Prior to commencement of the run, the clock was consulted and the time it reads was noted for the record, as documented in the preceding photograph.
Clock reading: 7:07
